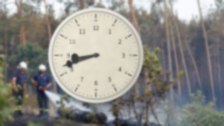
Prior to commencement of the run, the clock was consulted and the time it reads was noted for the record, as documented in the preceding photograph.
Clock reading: 8:42
